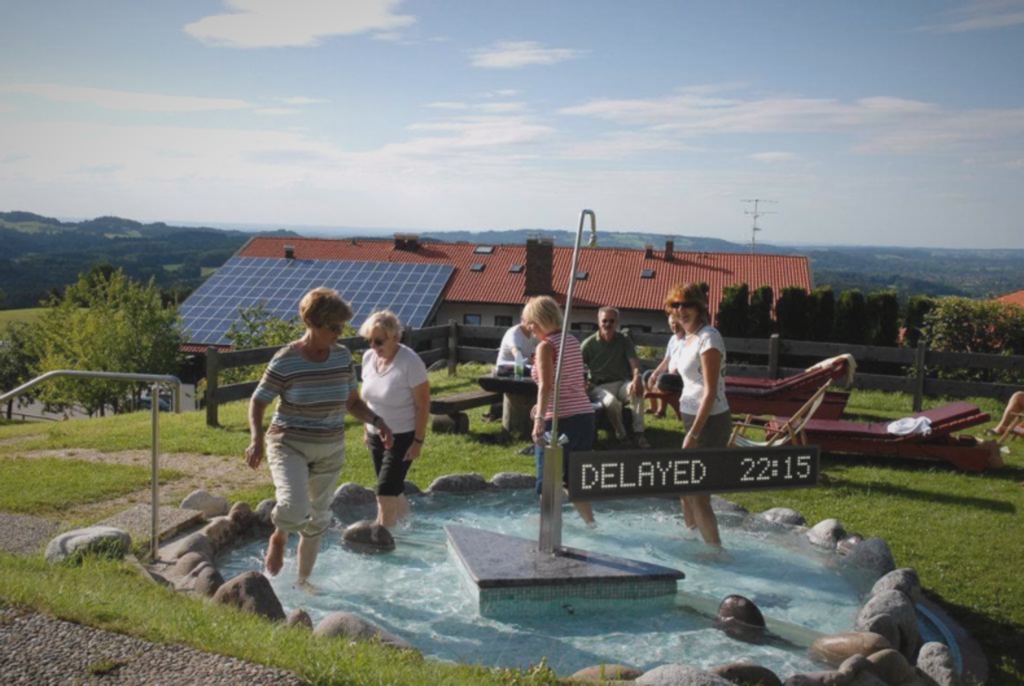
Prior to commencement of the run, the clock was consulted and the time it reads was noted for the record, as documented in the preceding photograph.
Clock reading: 22:15
